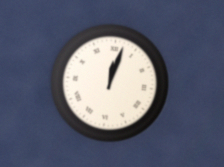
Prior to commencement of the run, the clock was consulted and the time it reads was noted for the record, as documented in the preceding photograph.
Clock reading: 12:02
